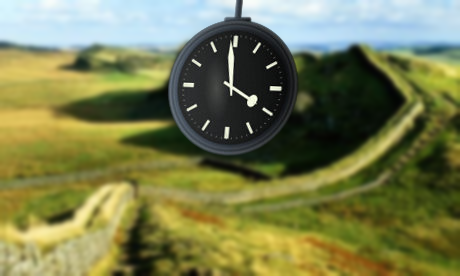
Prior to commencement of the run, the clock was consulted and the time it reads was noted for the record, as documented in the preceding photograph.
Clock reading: 3:59
